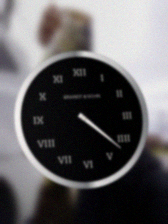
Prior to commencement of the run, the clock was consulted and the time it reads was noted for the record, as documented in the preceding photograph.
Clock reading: 4:22
